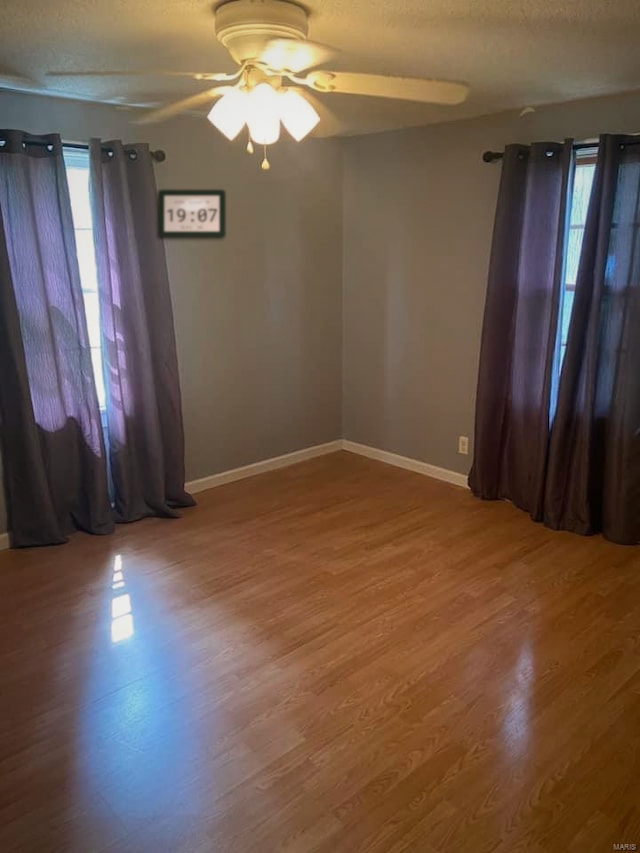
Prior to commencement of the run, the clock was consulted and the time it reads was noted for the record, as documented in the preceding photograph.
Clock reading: 19:07
